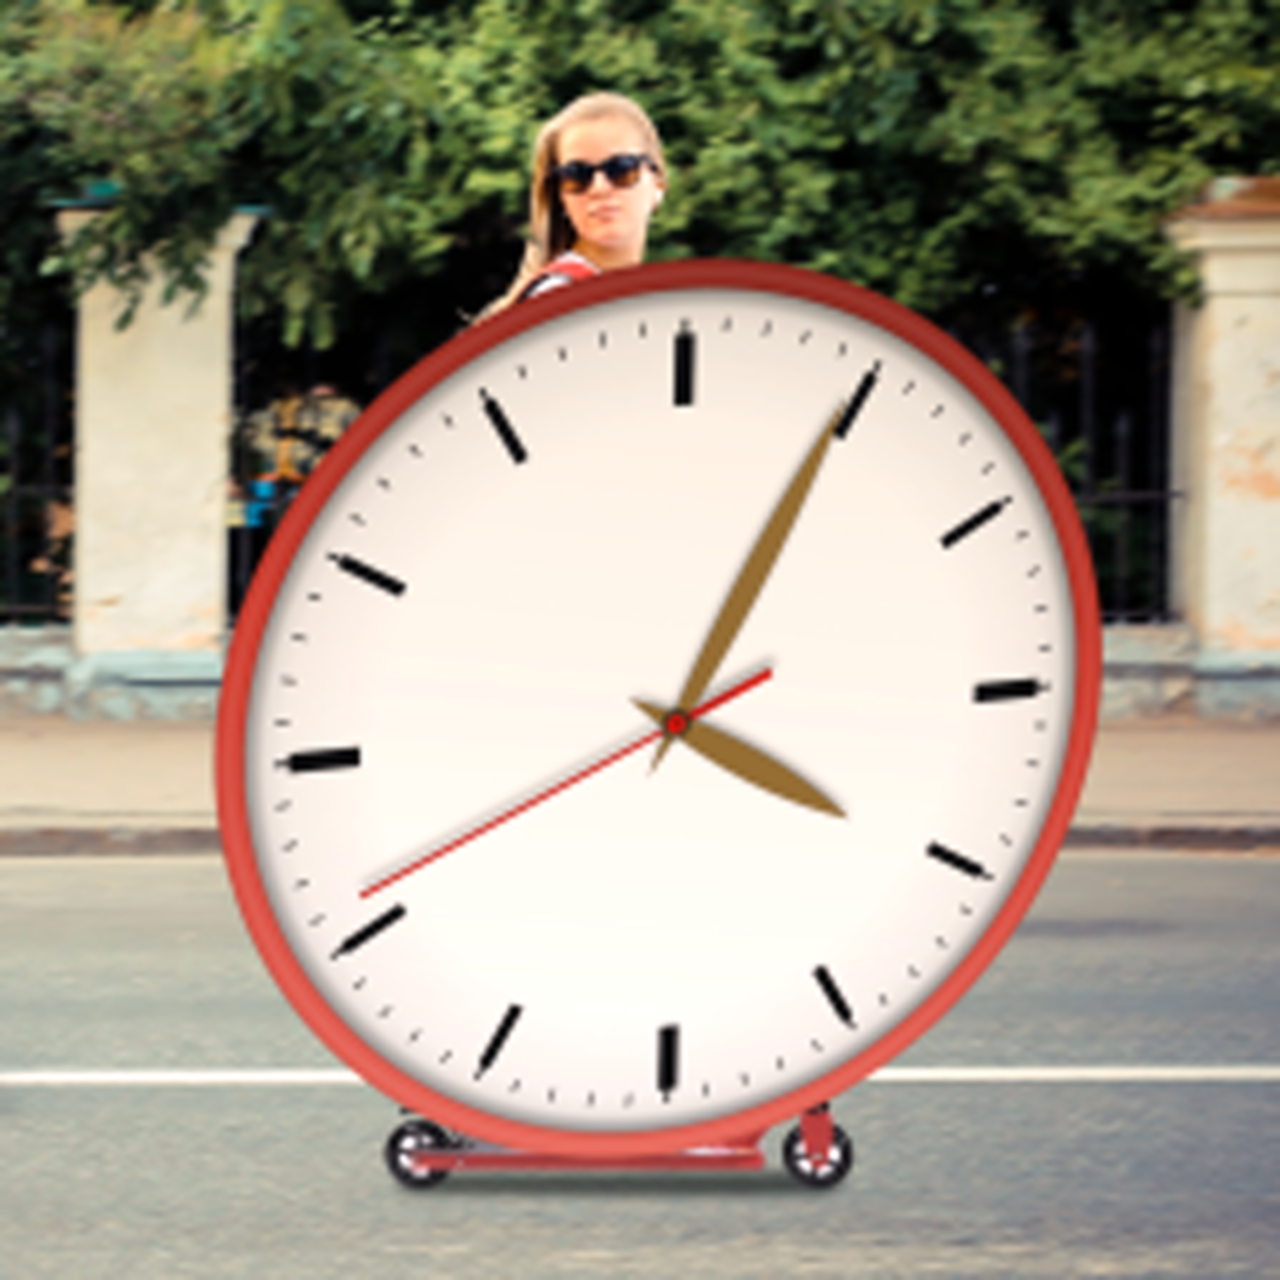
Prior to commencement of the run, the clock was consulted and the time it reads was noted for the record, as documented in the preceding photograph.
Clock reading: 4:04:41
